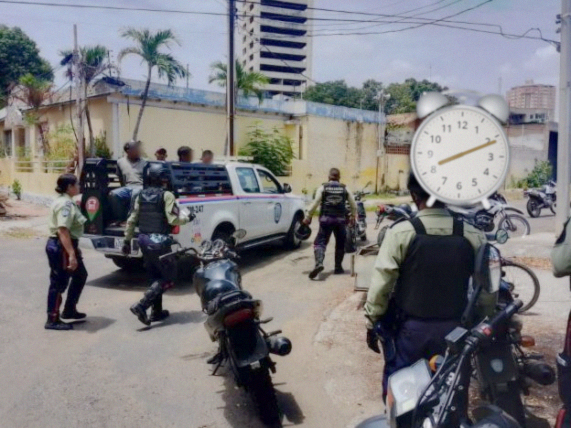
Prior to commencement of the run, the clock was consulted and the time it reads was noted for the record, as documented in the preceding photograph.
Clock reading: 8:11
